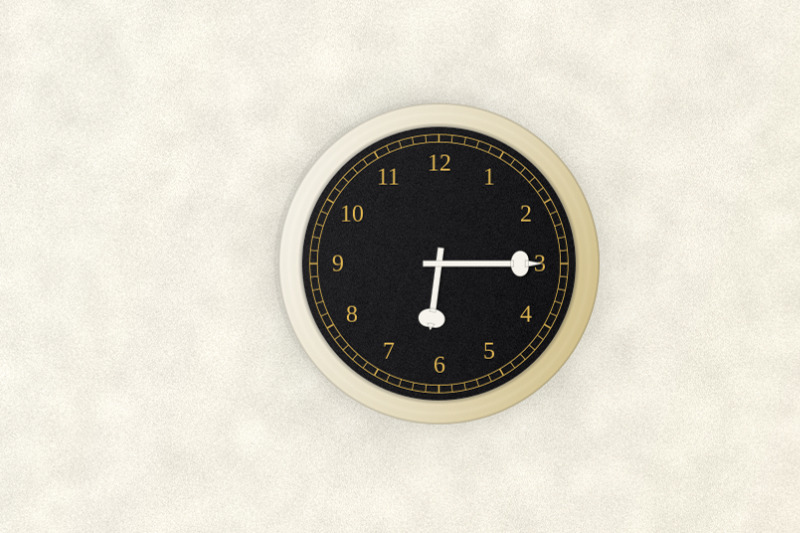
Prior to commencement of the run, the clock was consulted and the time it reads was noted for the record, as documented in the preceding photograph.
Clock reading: 6:15
